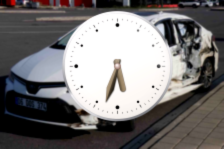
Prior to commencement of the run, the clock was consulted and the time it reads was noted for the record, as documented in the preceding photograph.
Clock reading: 5:33
